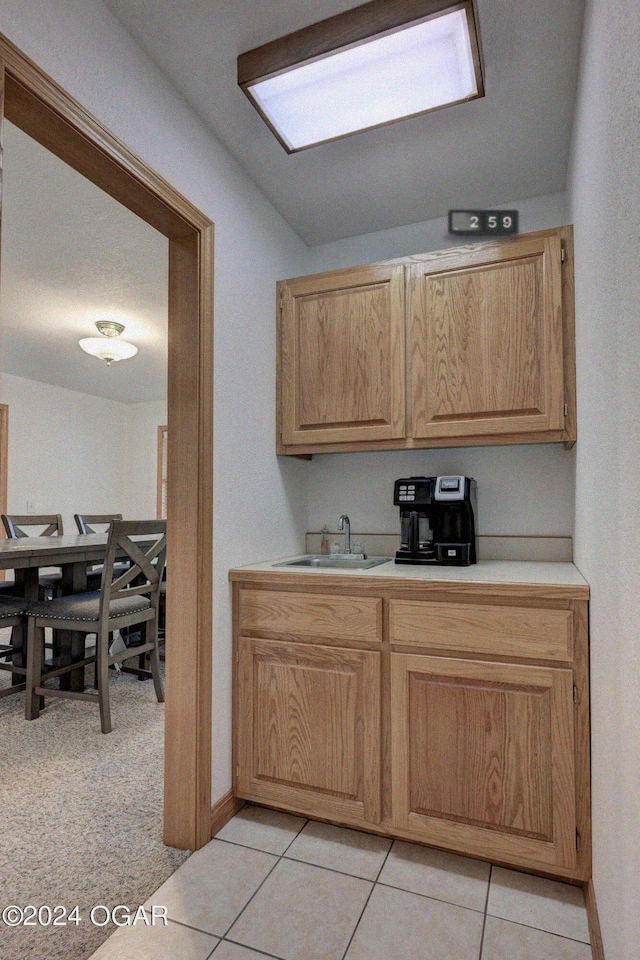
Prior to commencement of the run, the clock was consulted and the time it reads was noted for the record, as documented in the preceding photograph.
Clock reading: 2:59
